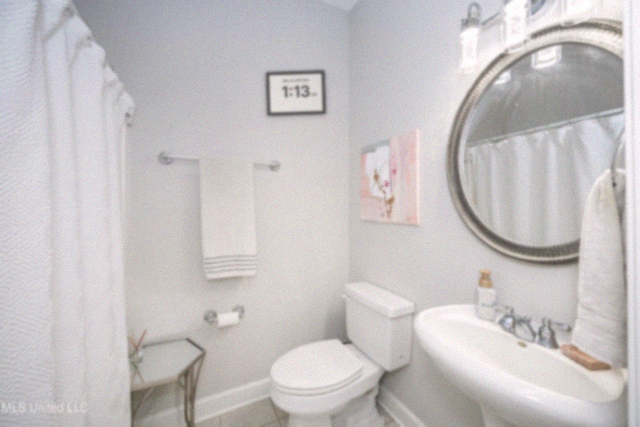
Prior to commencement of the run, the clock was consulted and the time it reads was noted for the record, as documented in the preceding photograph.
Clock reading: 1:13
